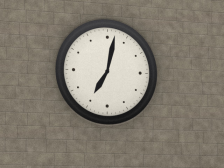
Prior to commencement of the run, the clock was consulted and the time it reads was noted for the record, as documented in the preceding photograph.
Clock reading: 7:02
